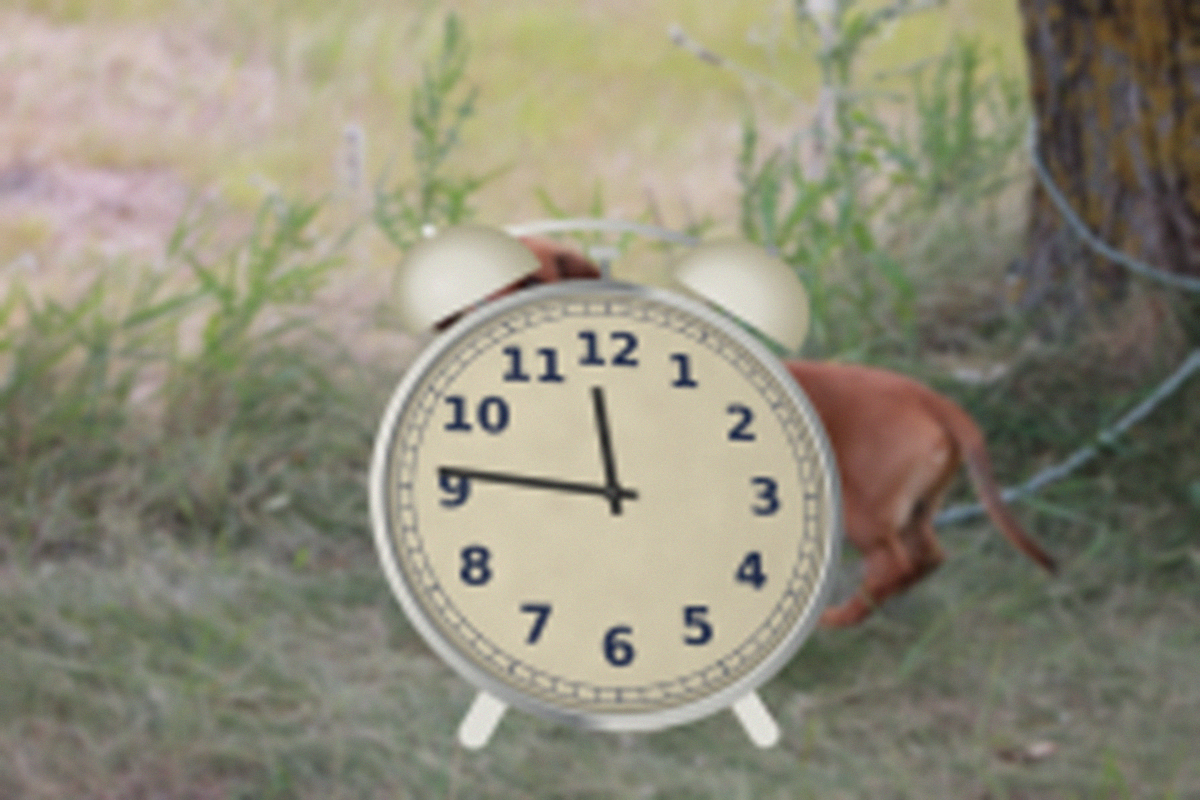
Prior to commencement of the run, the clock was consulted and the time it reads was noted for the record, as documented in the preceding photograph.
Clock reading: 11:46
